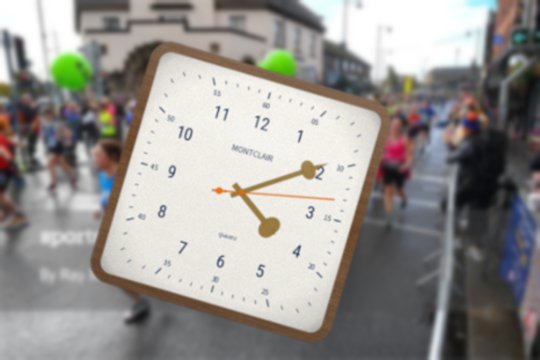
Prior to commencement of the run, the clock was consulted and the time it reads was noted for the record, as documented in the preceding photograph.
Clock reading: 4:09:13
